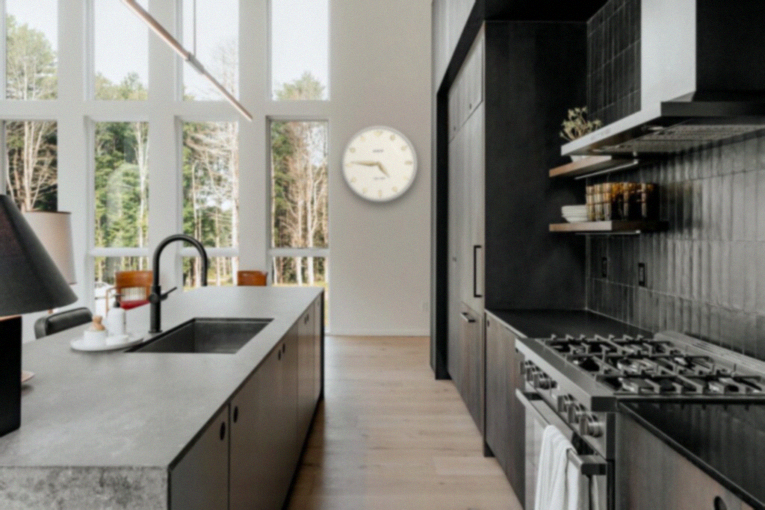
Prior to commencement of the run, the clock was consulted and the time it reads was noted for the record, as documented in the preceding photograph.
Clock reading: 4:46
